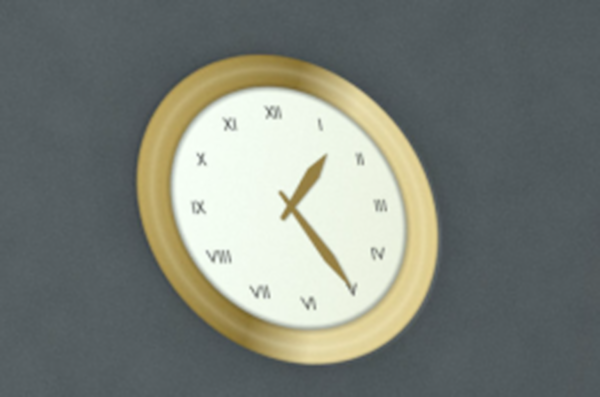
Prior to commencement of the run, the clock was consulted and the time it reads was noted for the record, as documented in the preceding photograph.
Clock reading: 1:25
